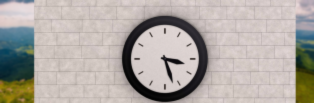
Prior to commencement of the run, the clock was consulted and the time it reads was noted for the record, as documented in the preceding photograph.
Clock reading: 3:27
